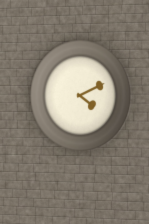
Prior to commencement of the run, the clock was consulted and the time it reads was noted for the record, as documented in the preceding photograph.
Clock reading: 4:11
